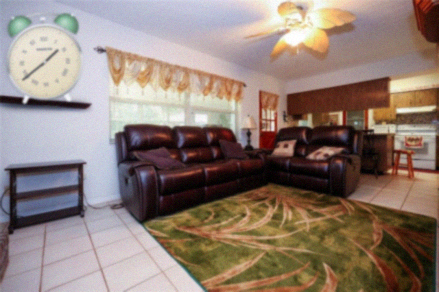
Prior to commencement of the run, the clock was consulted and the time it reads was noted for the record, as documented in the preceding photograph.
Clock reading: 1:39
